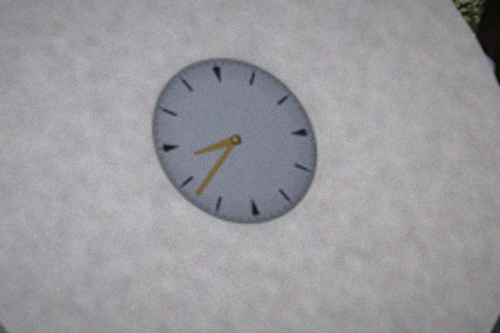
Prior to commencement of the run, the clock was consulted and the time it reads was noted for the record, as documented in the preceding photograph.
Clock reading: 8:38
